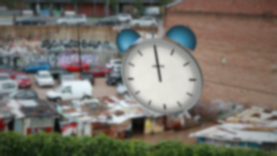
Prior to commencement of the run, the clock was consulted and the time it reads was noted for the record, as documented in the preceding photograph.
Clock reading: 12:00
